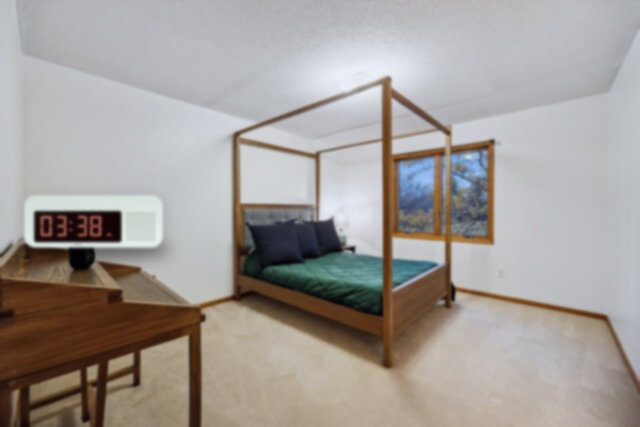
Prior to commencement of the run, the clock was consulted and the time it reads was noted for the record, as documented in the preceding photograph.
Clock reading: 3:38
